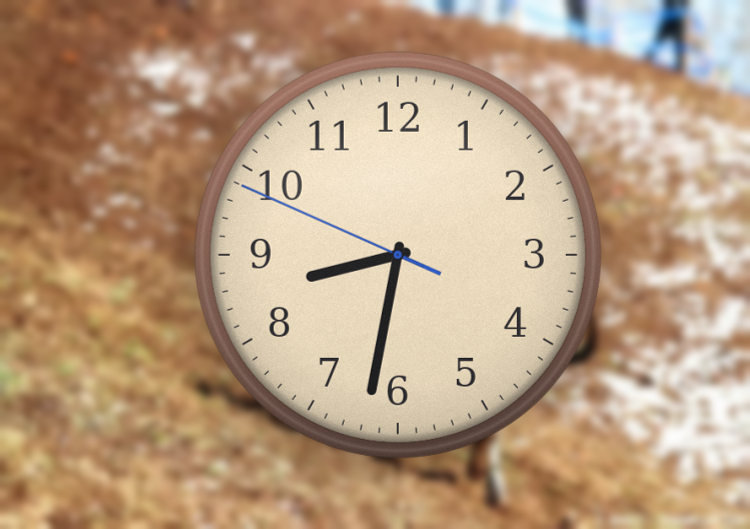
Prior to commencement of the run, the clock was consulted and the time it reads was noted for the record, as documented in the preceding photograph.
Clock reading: 8:31:49
